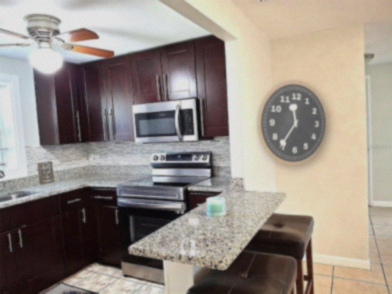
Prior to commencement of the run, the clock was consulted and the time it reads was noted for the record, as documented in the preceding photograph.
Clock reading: 11:36
